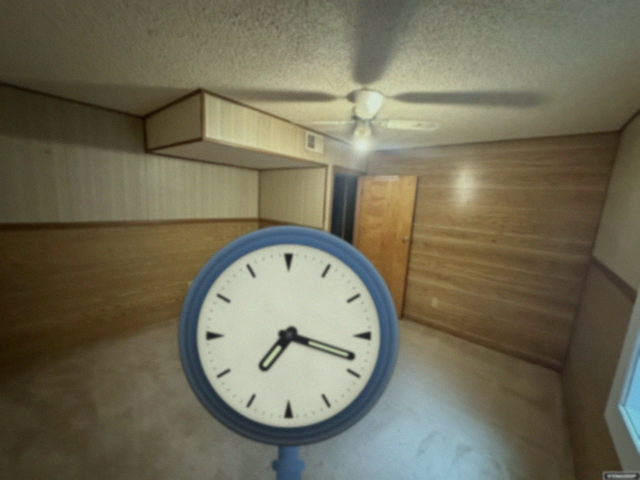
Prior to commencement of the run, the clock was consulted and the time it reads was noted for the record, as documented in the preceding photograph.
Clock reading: 7:18
